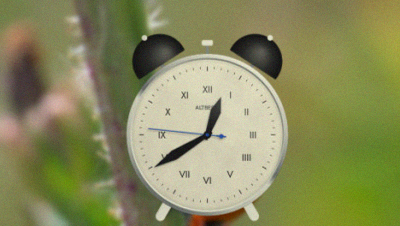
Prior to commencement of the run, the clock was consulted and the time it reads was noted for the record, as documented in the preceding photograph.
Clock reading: 12:39:46
